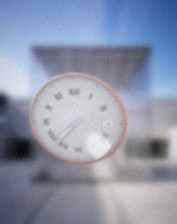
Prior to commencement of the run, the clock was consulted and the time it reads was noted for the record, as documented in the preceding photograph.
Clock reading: 7:37
